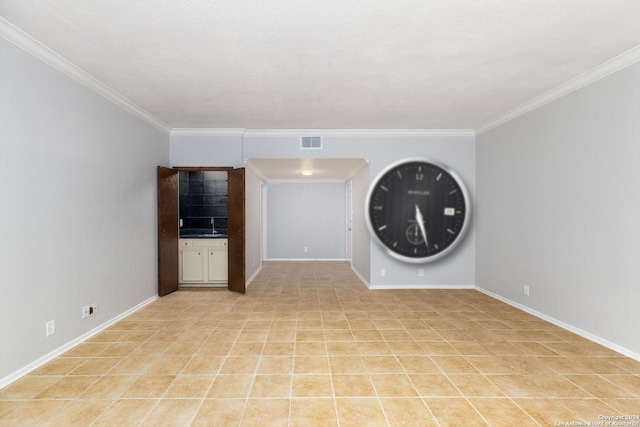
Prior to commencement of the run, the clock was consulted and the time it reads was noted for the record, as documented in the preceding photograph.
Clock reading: 5:27
